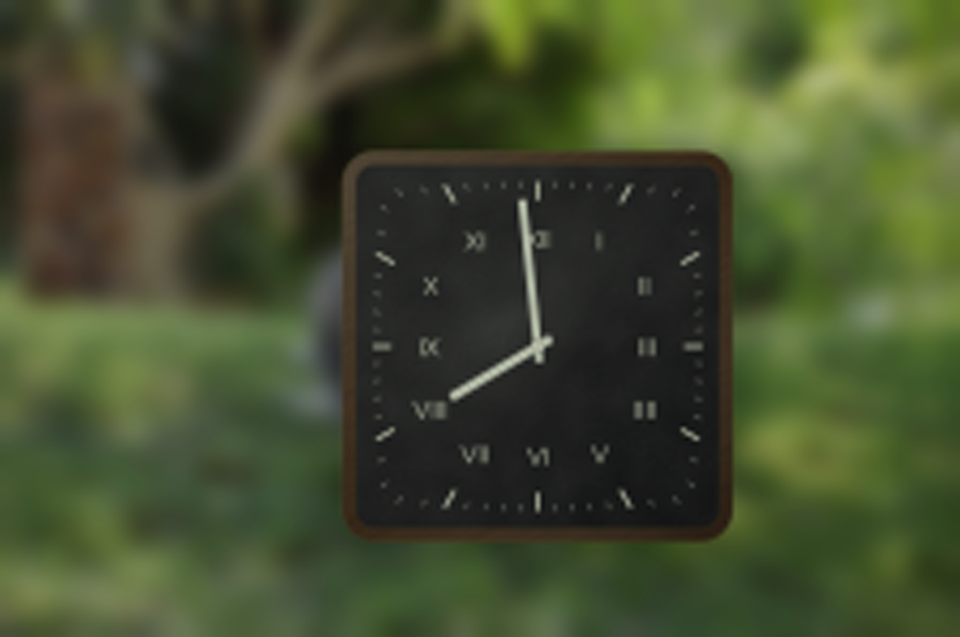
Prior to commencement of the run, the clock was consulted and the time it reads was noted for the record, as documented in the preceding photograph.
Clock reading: 7:59
